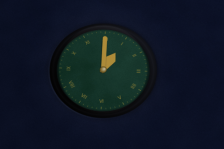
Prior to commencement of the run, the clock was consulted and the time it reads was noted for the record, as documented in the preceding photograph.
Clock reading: 1:00
